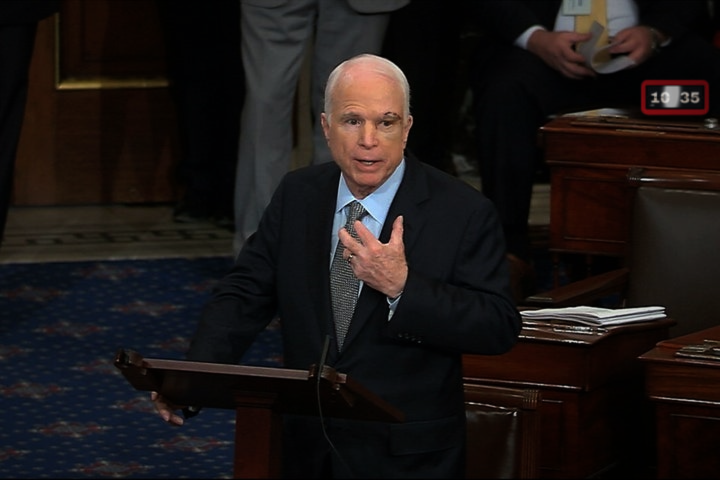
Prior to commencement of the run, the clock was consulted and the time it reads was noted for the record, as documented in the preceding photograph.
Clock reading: 10:35
